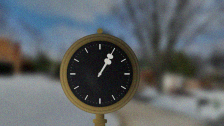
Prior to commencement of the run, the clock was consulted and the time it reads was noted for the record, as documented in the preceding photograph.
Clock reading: 1:05
